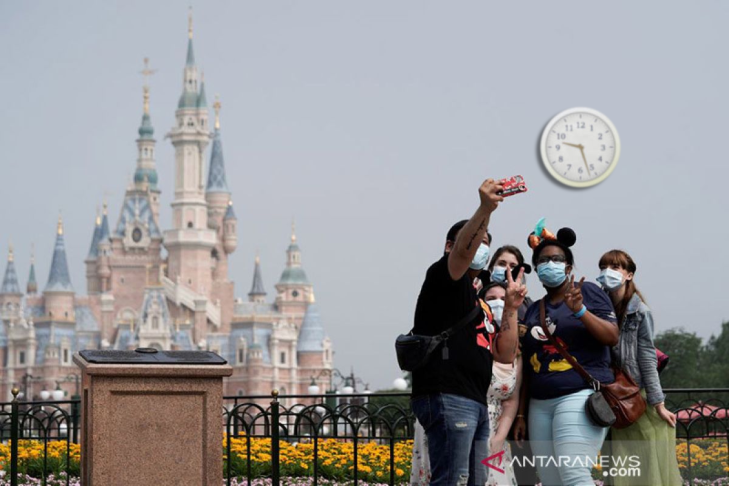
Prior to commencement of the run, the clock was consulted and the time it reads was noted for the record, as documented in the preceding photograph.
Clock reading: 9:27
